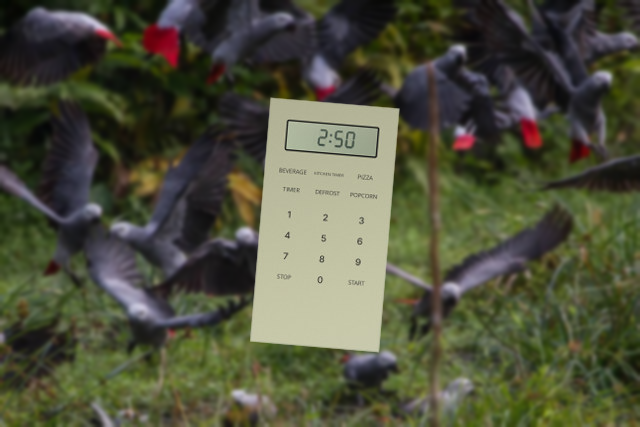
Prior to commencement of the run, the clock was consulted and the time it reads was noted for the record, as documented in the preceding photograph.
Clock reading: 2:50
